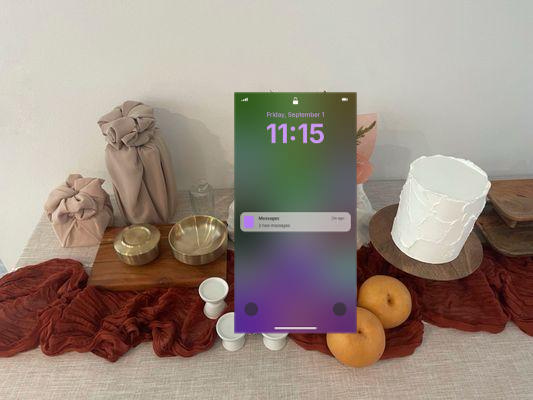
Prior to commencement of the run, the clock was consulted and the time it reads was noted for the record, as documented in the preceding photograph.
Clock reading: 11:15
